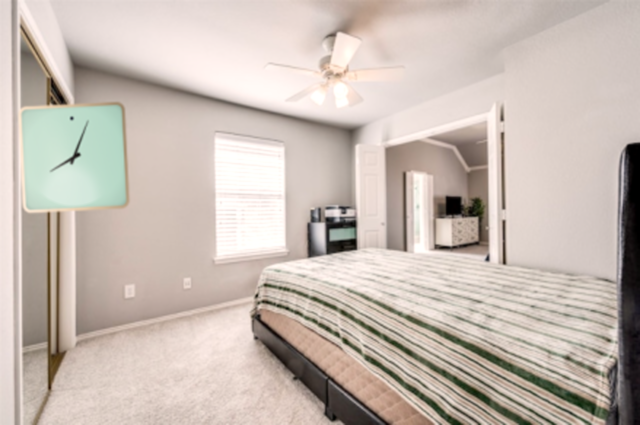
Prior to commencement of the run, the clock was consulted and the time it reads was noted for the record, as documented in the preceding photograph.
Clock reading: 8:04
